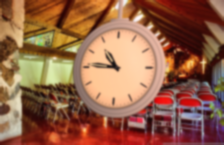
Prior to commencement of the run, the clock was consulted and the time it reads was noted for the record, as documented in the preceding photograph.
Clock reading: 10:46
